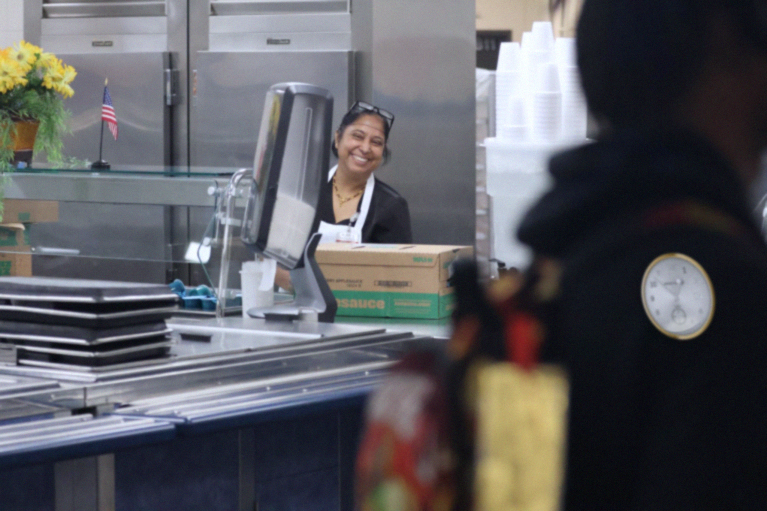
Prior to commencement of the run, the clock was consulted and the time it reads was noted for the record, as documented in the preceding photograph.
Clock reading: 12:52
